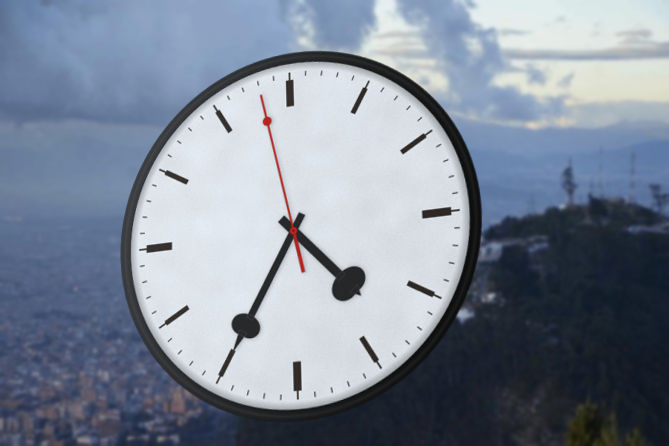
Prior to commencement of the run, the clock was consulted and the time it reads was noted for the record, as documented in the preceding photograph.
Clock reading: 4:34:58
